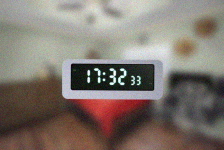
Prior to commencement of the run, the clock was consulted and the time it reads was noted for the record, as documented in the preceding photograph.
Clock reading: 17:32:33
